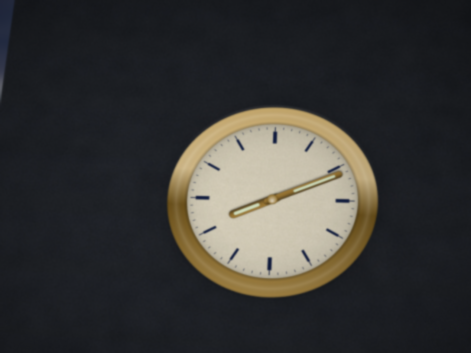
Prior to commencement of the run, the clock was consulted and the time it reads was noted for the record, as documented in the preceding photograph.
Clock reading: 8:11
